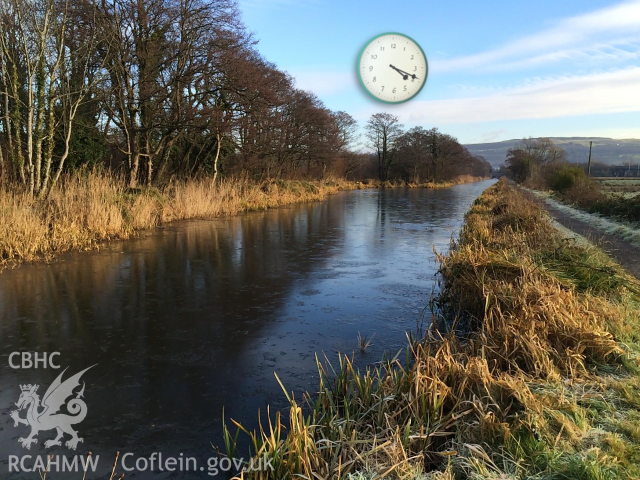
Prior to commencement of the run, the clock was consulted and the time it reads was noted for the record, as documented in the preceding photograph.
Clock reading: 4:19
